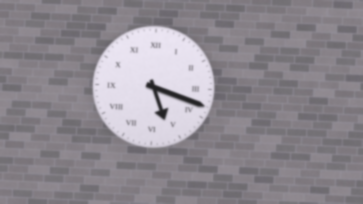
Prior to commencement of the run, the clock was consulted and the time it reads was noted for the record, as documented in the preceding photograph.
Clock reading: 5:18
